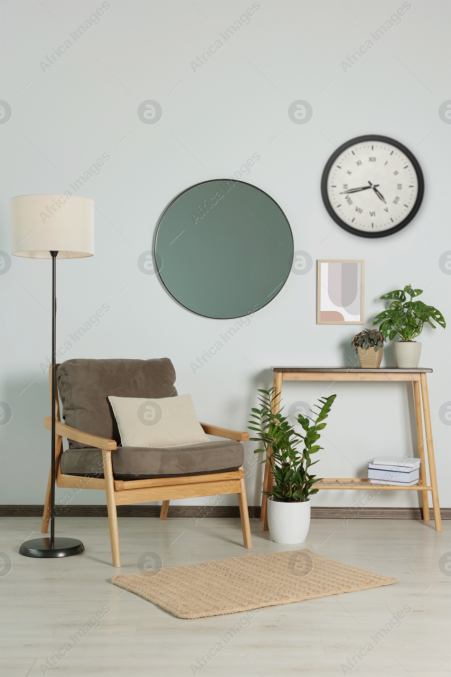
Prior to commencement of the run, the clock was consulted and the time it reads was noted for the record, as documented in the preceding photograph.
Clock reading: 4:43
